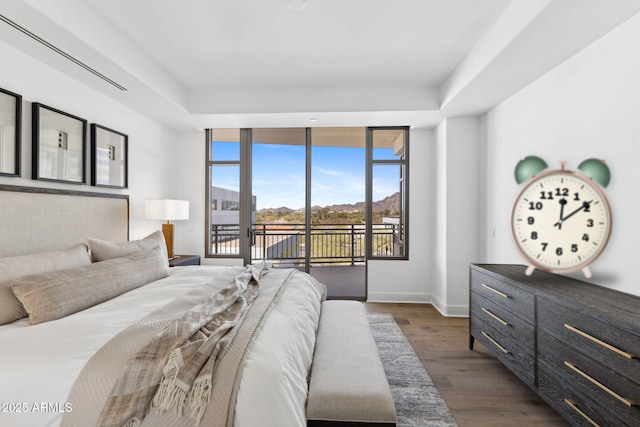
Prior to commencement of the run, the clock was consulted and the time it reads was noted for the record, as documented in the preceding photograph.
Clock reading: 12:09
